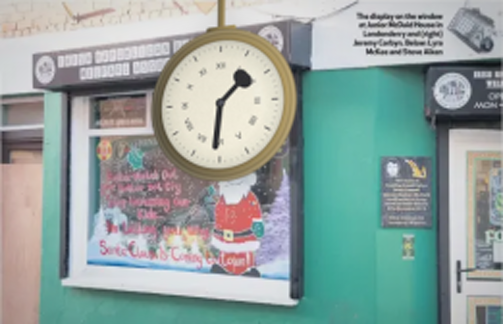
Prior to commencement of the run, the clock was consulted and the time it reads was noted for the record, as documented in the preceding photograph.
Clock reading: 1:31
